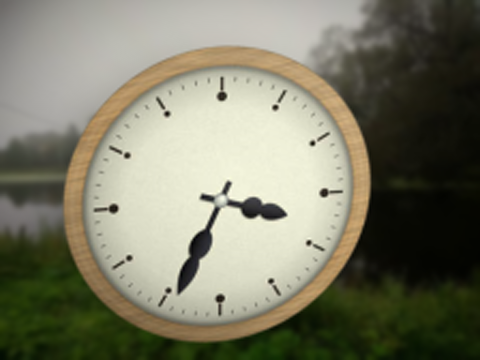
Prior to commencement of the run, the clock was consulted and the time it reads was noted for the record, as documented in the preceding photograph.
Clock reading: 3:34
